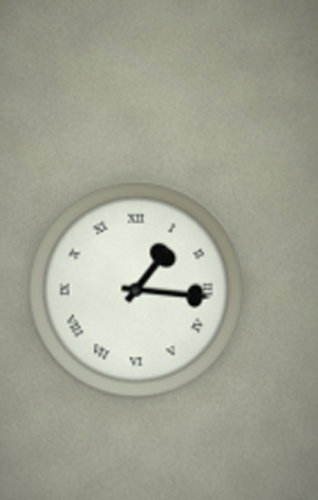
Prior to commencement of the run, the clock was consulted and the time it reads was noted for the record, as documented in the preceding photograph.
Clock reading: 1:16
